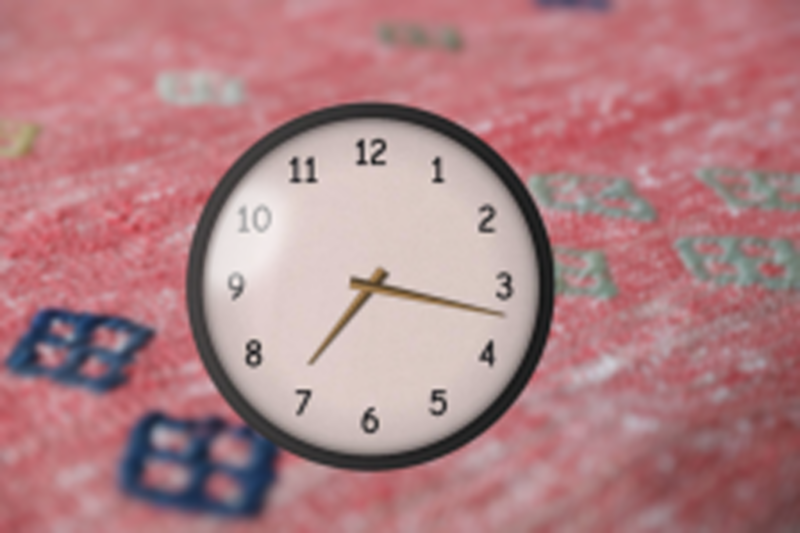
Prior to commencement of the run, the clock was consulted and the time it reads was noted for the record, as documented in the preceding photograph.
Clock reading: 7:17
